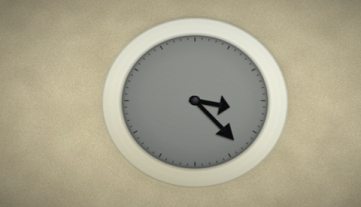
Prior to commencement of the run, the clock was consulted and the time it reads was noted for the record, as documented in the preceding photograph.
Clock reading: 3:23
